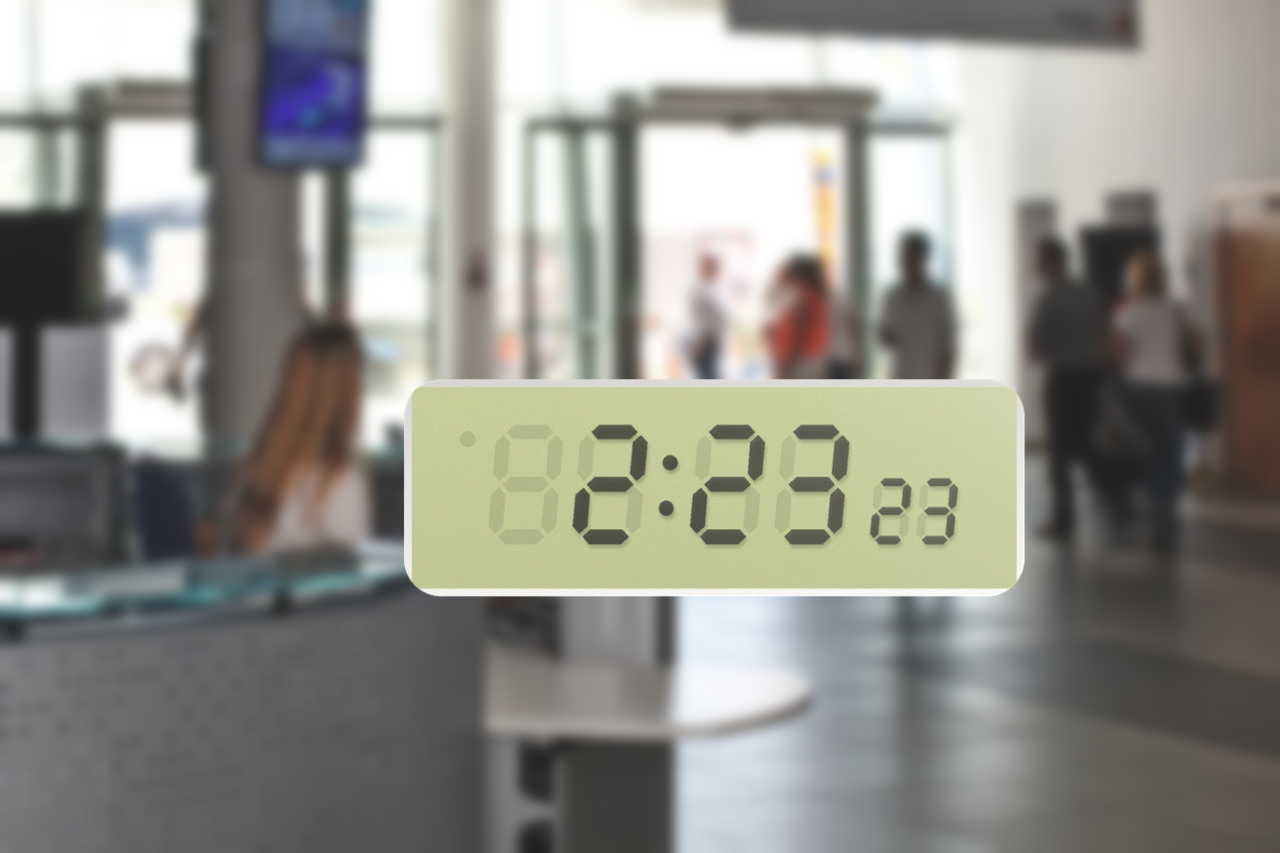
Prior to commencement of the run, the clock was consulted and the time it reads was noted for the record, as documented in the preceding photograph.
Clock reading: 2:23:23
